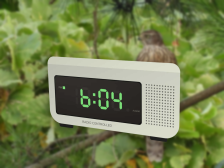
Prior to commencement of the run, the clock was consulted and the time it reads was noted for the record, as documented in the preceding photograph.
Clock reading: 6:04
